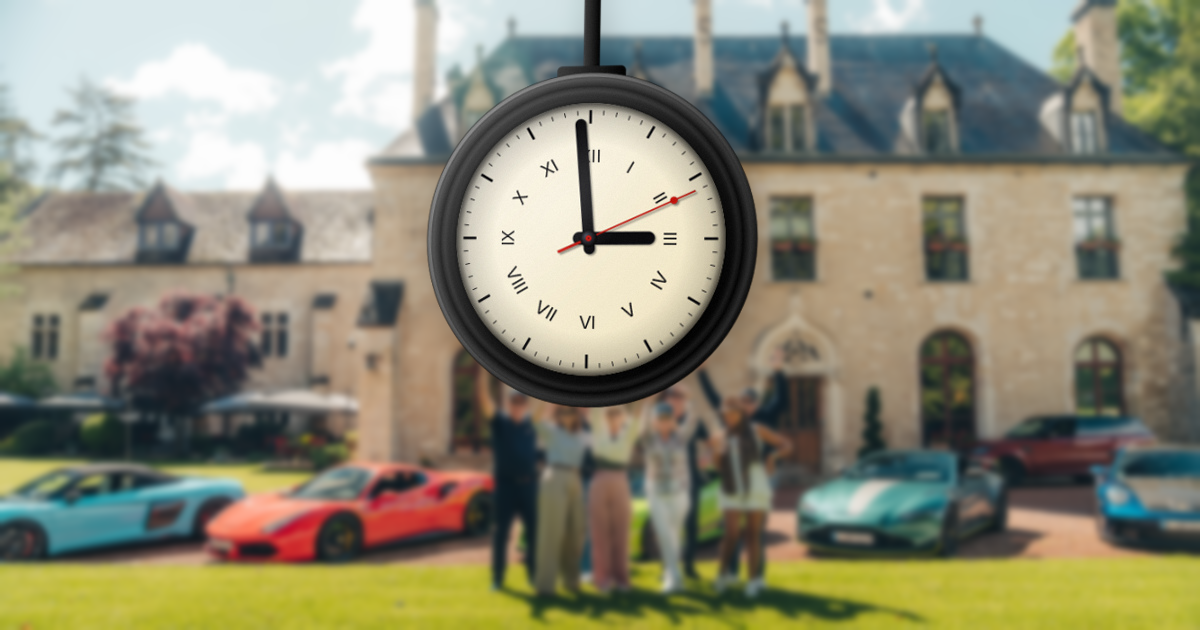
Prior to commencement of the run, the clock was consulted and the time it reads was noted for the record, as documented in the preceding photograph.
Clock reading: 2:59:11
